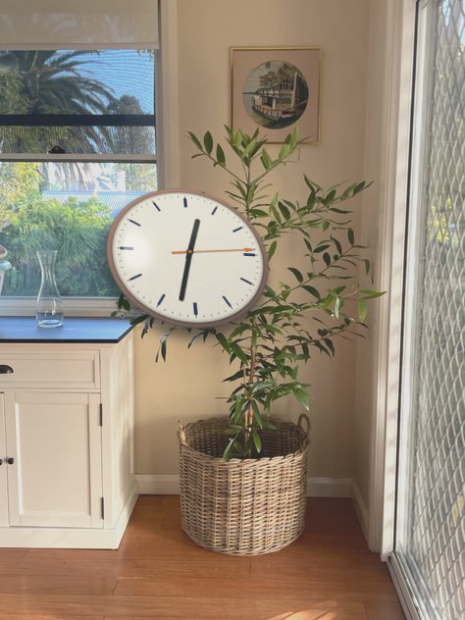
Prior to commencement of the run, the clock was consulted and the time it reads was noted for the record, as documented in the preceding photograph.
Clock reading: 12:32:14
